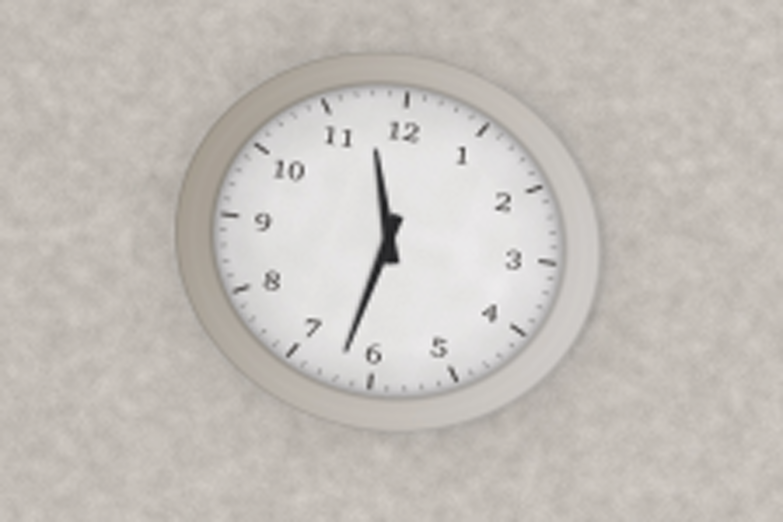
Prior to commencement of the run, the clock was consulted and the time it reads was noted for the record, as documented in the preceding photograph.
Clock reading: 11:32
